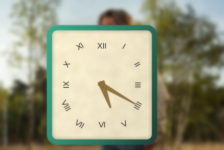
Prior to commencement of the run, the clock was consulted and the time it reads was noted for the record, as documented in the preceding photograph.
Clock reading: 5:20
